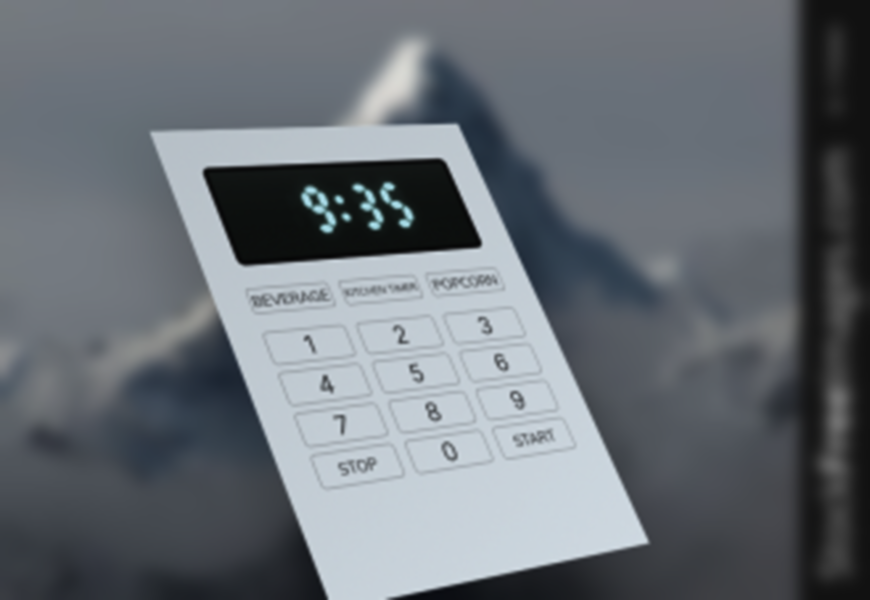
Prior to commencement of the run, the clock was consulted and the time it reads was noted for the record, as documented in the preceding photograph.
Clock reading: 9:35
